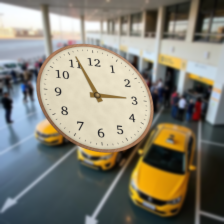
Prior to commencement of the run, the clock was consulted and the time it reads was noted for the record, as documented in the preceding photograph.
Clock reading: 2:56
